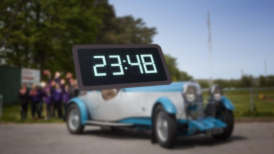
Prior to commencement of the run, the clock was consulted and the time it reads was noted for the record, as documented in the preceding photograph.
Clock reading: 23:48
